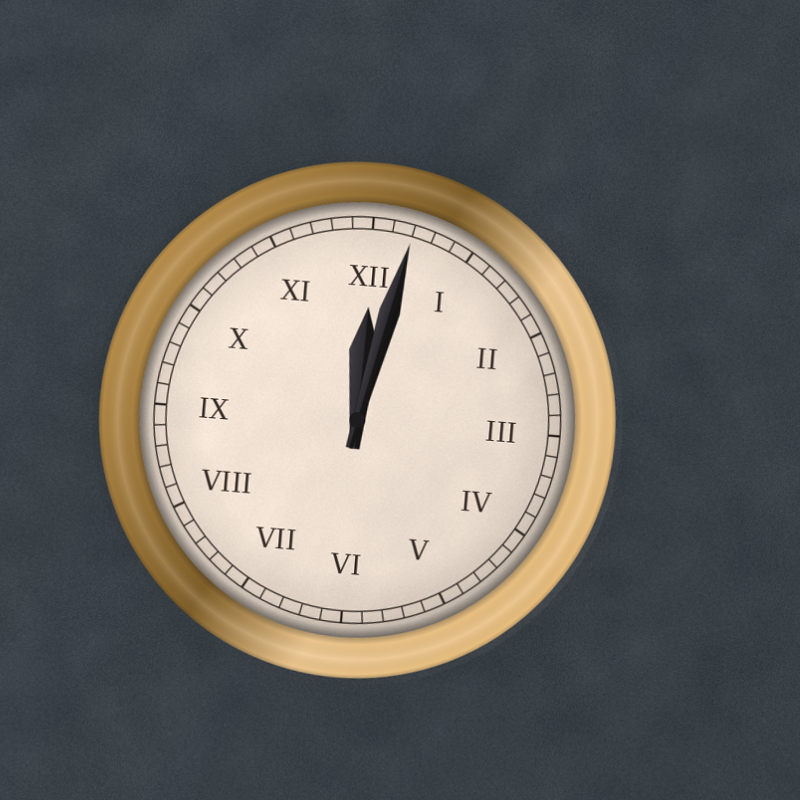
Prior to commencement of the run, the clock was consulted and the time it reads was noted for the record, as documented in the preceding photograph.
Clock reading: 12:02
